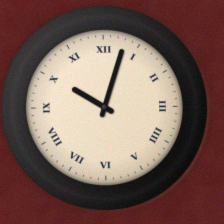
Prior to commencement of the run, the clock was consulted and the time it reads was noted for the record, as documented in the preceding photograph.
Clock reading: 10:03
